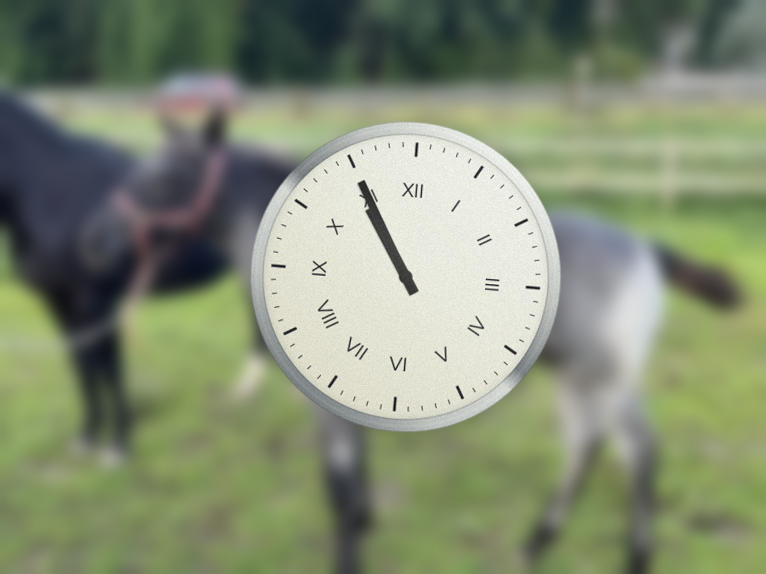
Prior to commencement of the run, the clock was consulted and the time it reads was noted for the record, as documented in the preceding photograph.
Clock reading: 10:55
